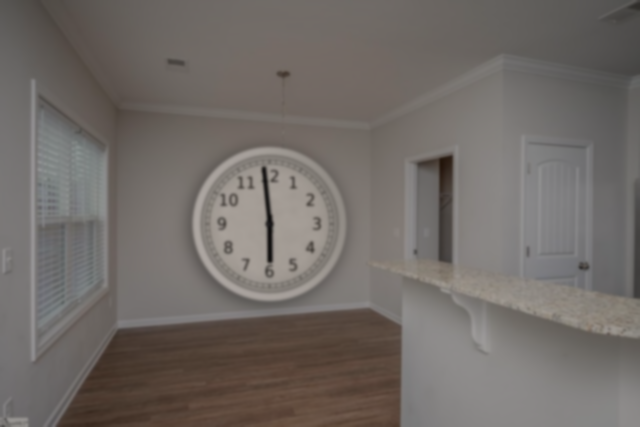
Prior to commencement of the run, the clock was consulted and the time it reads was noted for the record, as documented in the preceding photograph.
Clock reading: 5:59
